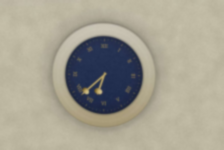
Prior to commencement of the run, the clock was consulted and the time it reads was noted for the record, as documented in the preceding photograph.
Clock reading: 6:38
